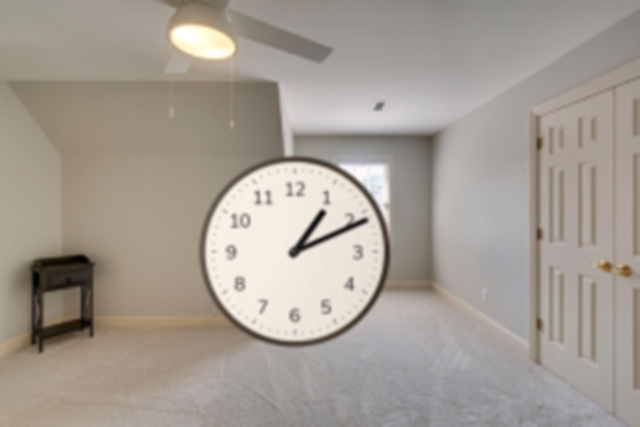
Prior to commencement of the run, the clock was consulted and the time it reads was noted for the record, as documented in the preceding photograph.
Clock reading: 1:11
